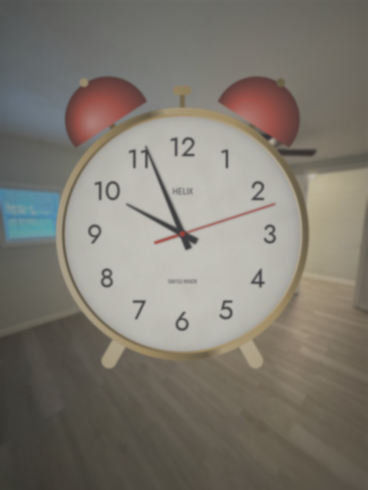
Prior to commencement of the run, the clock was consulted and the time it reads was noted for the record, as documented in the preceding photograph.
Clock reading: 9:56:12
